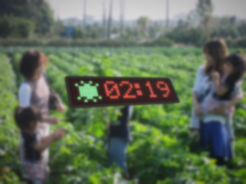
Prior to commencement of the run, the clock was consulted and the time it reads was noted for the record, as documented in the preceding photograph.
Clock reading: 2:19
